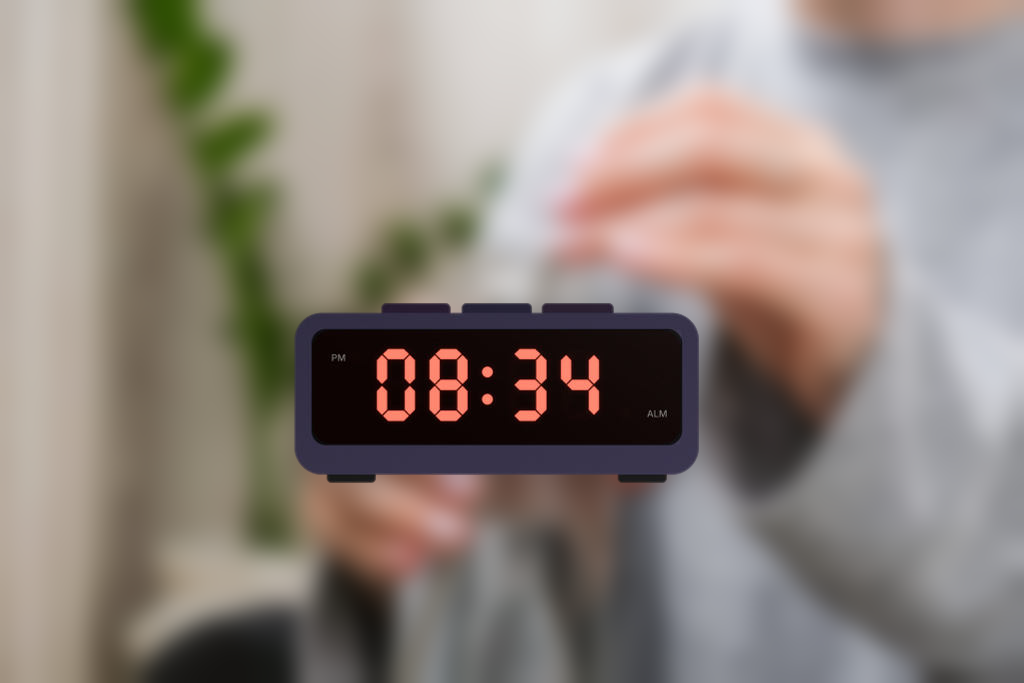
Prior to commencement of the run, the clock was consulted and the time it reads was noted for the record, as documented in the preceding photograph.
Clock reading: 8:34
